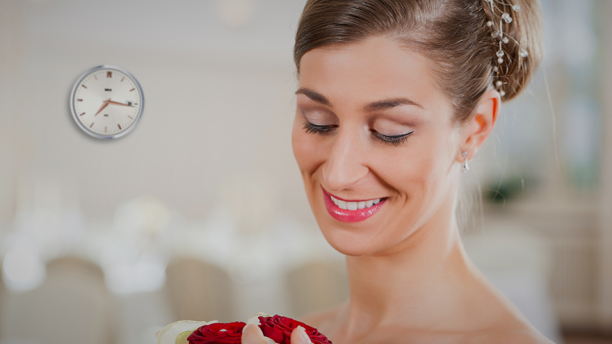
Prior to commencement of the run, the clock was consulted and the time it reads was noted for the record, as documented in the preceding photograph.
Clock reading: 7:16
